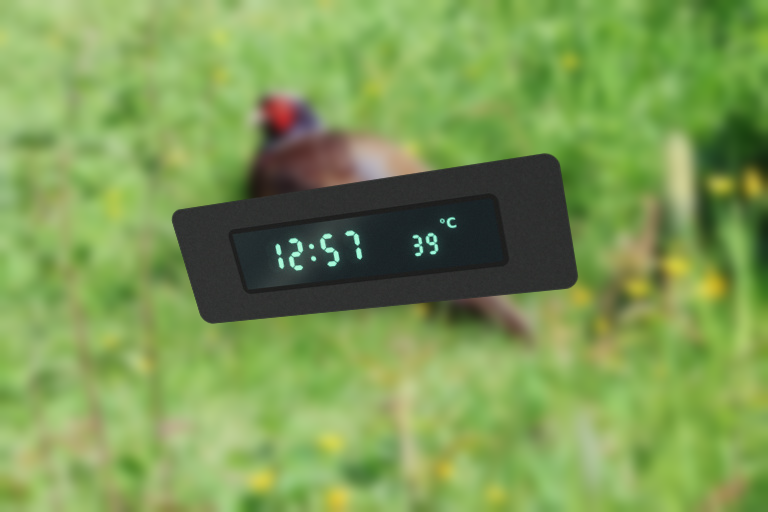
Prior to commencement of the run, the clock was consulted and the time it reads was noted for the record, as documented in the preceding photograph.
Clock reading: 12:57
